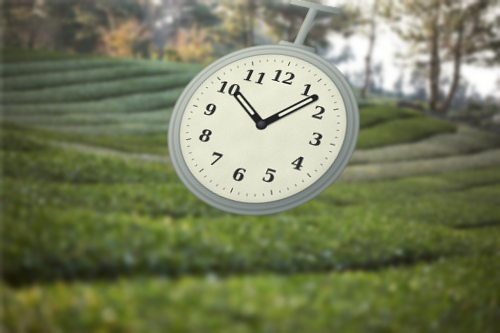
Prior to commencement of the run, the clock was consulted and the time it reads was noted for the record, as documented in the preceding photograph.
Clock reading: 10:07
